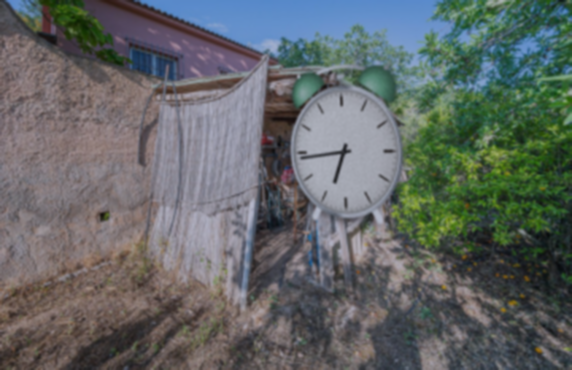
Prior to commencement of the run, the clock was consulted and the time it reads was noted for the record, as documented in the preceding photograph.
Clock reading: 6:44
